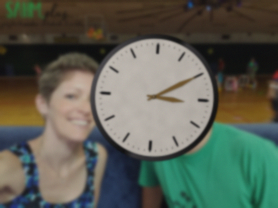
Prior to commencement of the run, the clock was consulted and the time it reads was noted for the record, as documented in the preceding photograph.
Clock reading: 3:10
